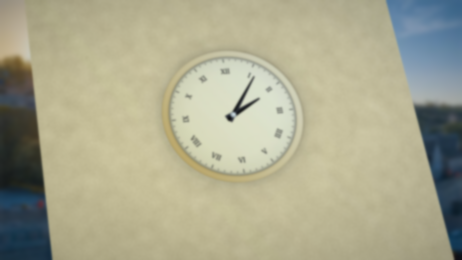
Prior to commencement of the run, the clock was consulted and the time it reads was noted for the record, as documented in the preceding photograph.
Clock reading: 2:06
